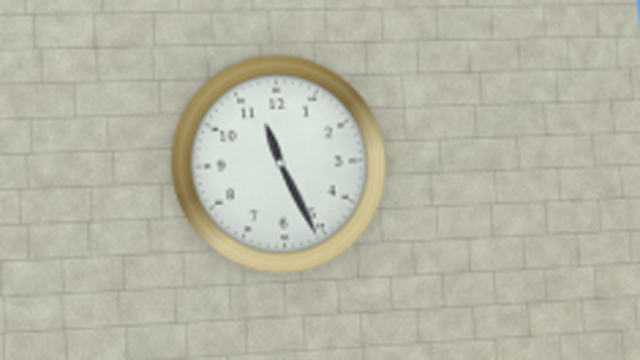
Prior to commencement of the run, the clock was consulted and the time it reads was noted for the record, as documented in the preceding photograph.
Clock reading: 11:26
